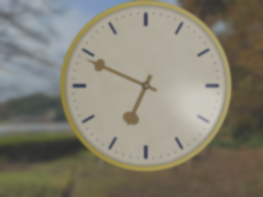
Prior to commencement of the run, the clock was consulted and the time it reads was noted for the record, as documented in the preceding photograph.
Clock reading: 6:49
